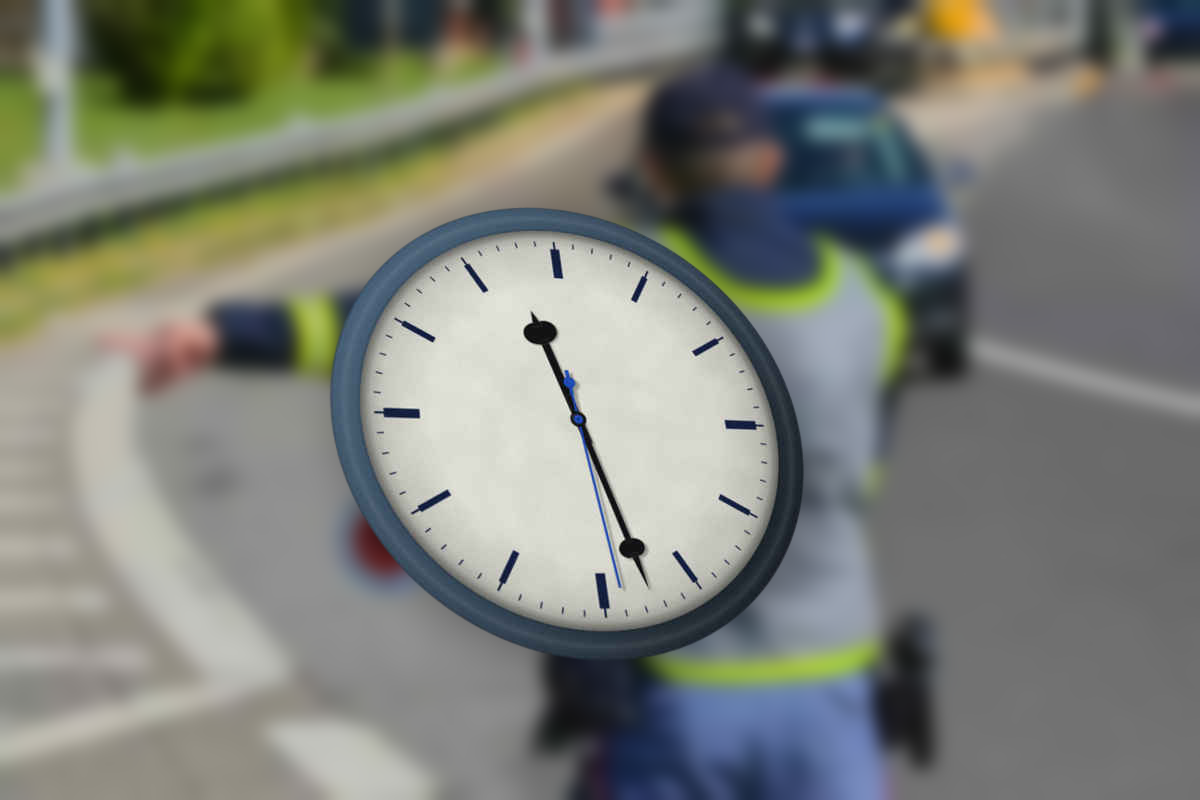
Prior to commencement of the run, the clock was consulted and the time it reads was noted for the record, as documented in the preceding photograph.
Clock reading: 11:27:29
